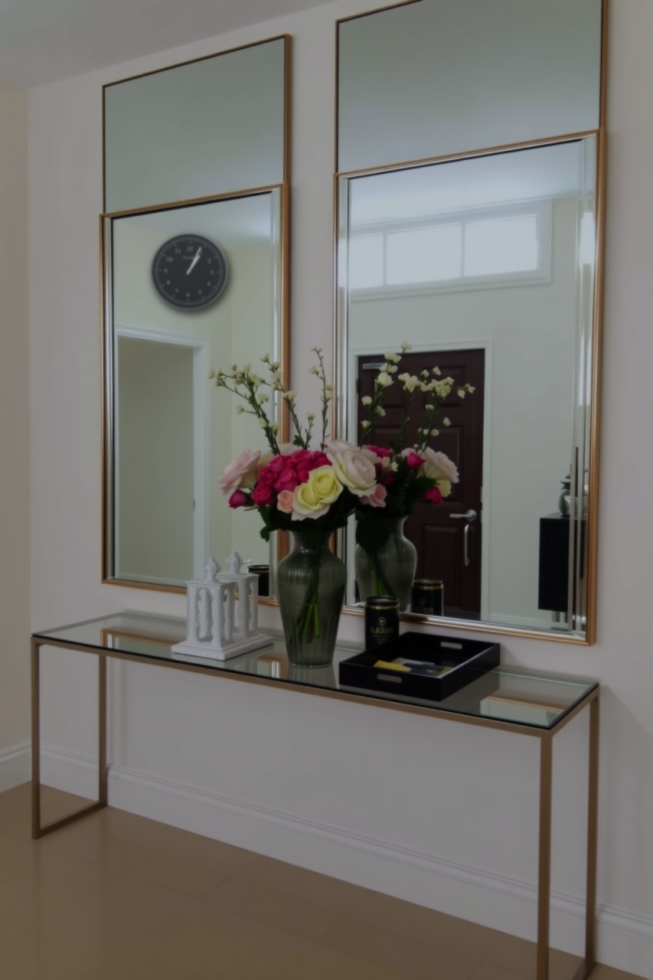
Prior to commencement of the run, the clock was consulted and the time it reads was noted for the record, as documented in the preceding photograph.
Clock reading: 1:04
